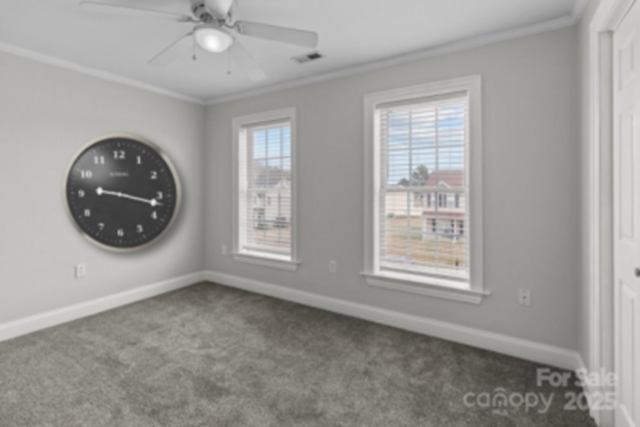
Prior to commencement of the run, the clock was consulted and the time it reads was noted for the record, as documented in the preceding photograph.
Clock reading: 9:17
